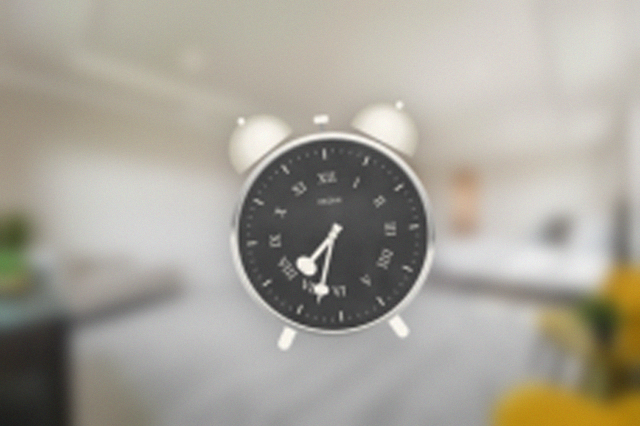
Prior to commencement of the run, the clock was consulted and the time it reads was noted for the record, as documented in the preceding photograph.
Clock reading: 7:33
